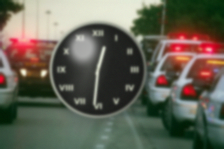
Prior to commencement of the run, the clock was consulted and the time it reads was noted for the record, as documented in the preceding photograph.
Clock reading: 12:31
